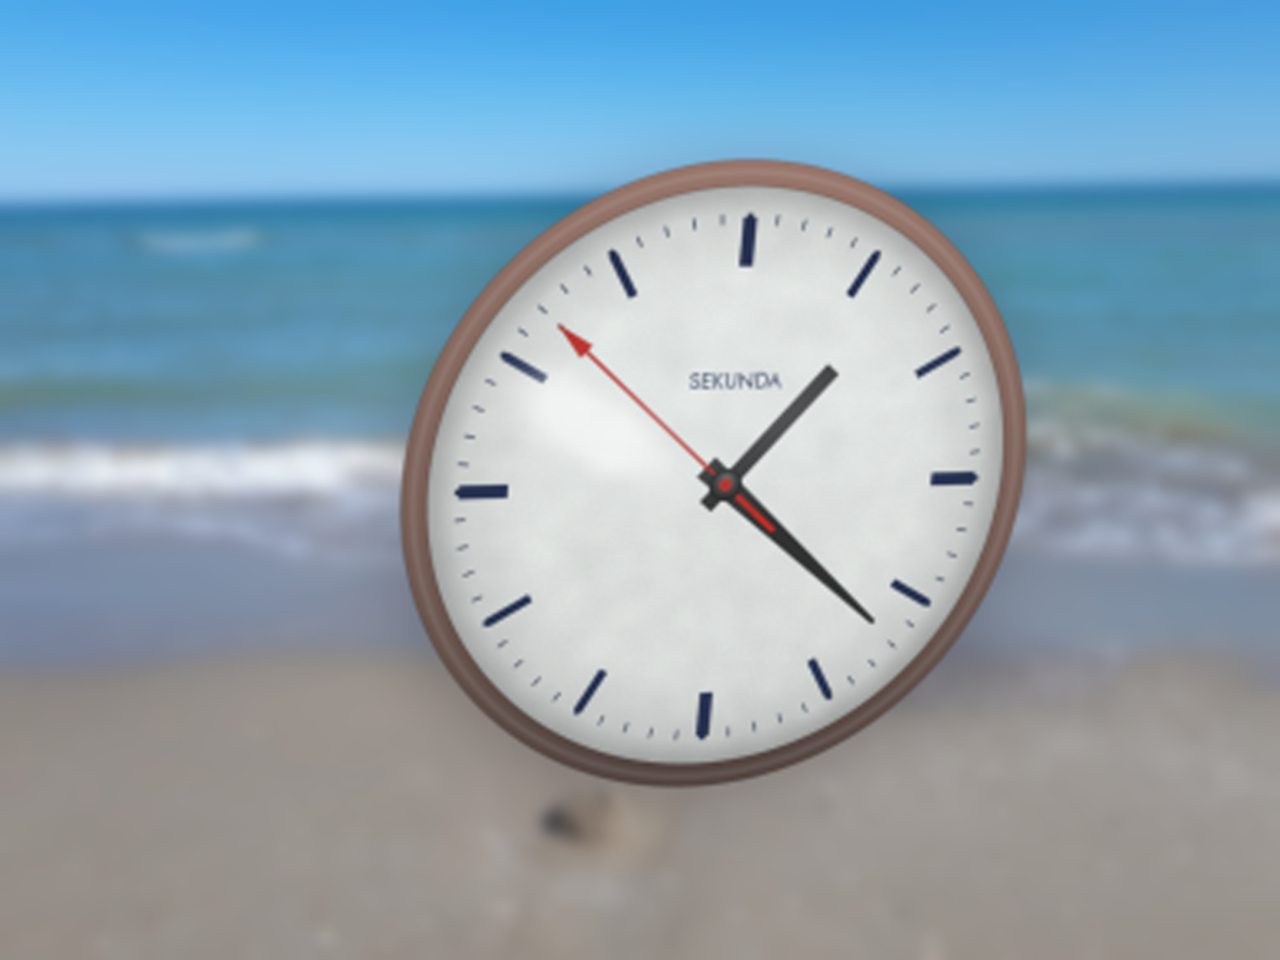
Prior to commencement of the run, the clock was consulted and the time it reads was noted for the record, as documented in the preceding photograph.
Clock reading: 1:21:52
